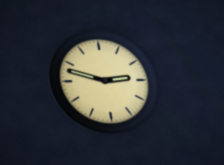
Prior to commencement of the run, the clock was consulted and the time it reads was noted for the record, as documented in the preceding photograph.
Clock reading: 2:48
